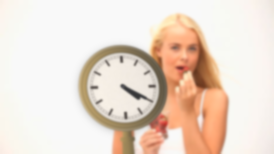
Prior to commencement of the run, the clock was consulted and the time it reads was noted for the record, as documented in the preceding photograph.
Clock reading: 4:20
